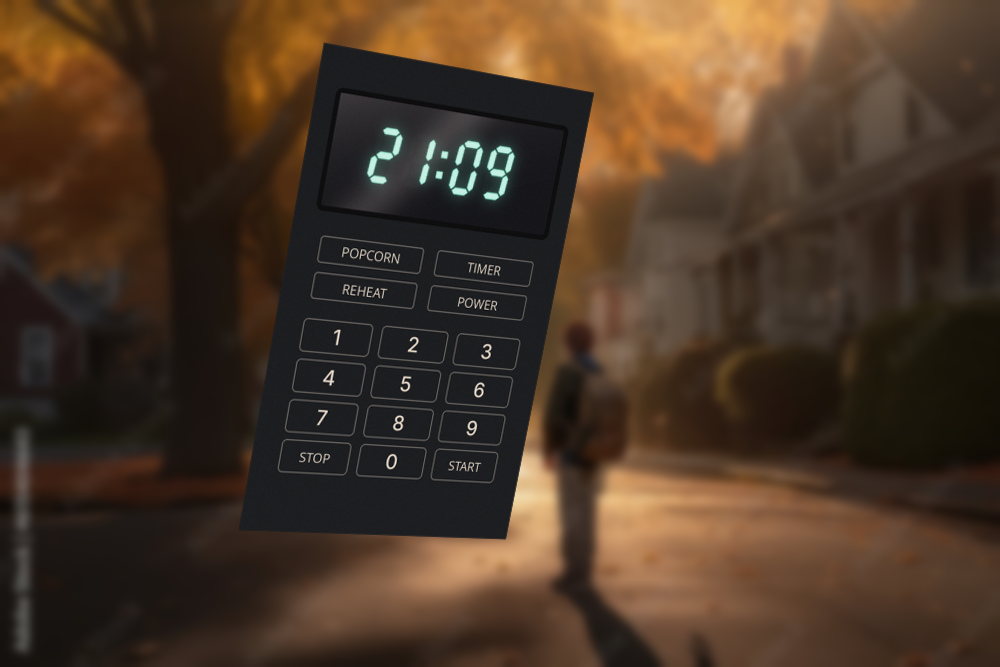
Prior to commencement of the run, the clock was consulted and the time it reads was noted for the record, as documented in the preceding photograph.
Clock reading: 21:09
